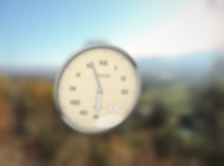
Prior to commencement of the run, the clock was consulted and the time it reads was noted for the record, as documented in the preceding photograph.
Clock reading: 5:56
